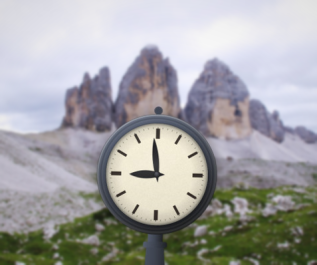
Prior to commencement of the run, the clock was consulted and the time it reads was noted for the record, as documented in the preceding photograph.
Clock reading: 8:59
